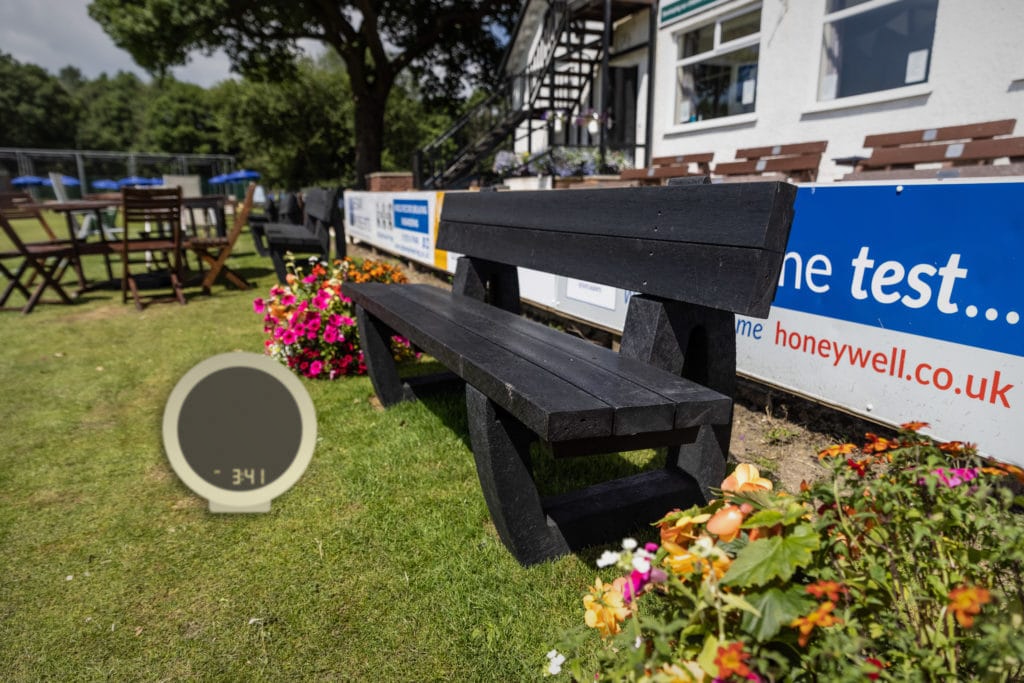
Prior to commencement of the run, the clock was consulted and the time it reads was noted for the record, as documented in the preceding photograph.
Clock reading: 3:41
